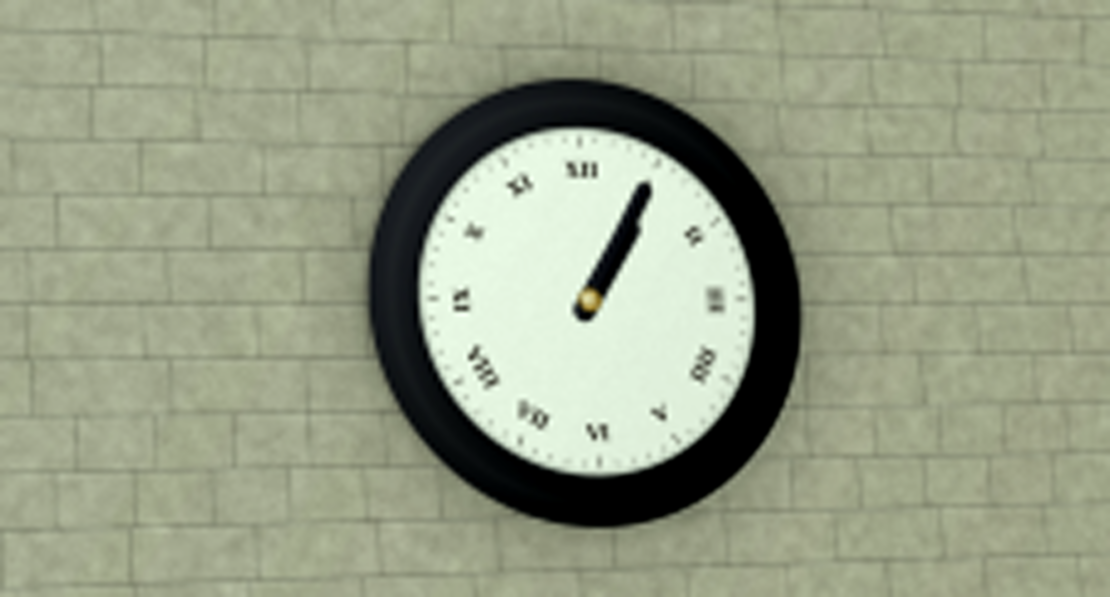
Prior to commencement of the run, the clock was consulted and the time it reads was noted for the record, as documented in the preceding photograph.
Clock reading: 1:05
